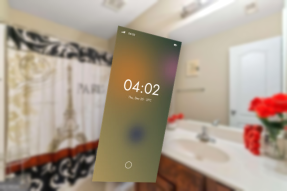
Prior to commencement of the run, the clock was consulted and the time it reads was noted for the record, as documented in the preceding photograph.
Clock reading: 4:02
